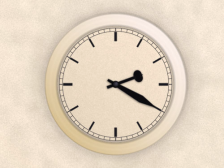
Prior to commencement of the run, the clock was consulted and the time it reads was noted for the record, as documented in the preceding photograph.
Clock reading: 2:20
